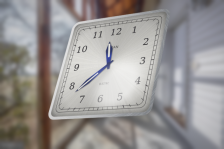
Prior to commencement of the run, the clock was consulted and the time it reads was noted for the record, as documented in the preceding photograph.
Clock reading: 11:38
